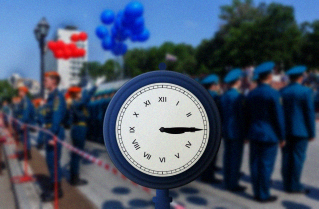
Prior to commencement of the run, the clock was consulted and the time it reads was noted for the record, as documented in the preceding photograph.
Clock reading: 3:15
